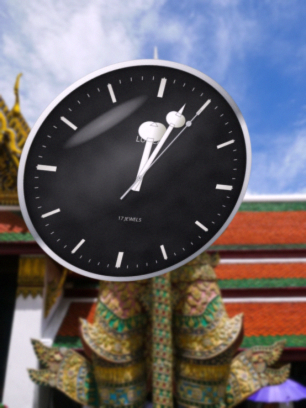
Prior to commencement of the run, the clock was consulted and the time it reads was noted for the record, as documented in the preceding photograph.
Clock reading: 12:03:05
